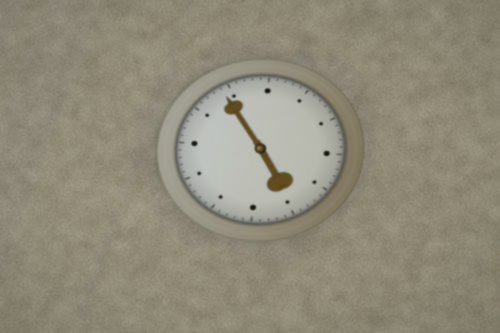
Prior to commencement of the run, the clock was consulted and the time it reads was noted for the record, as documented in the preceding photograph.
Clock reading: 4:54
